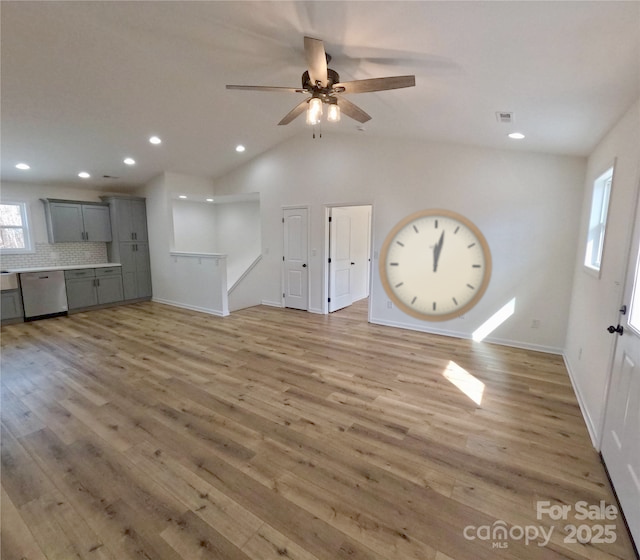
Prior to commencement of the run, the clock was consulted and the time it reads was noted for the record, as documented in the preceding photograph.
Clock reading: 12:02
